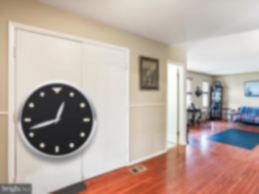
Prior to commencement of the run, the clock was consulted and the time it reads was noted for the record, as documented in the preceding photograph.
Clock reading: 12:42
